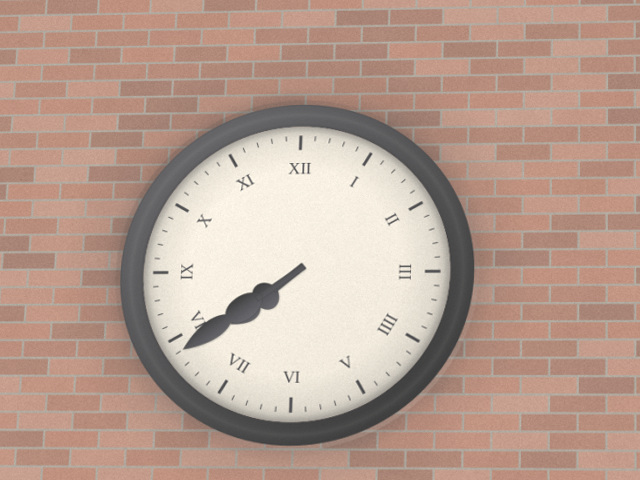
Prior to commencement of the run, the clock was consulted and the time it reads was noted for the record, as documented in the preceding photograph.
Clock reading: 7:39
